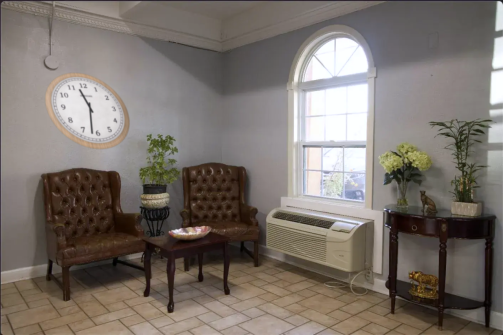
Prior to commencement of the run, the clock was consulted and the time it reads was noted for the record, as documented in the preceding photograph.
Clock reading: 11:32
